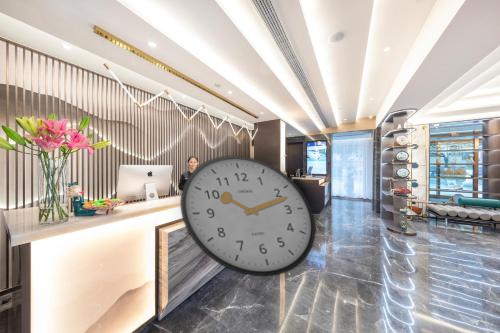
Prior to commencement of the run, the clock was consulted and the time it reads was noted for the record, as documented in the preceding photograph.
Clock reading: 10:12
